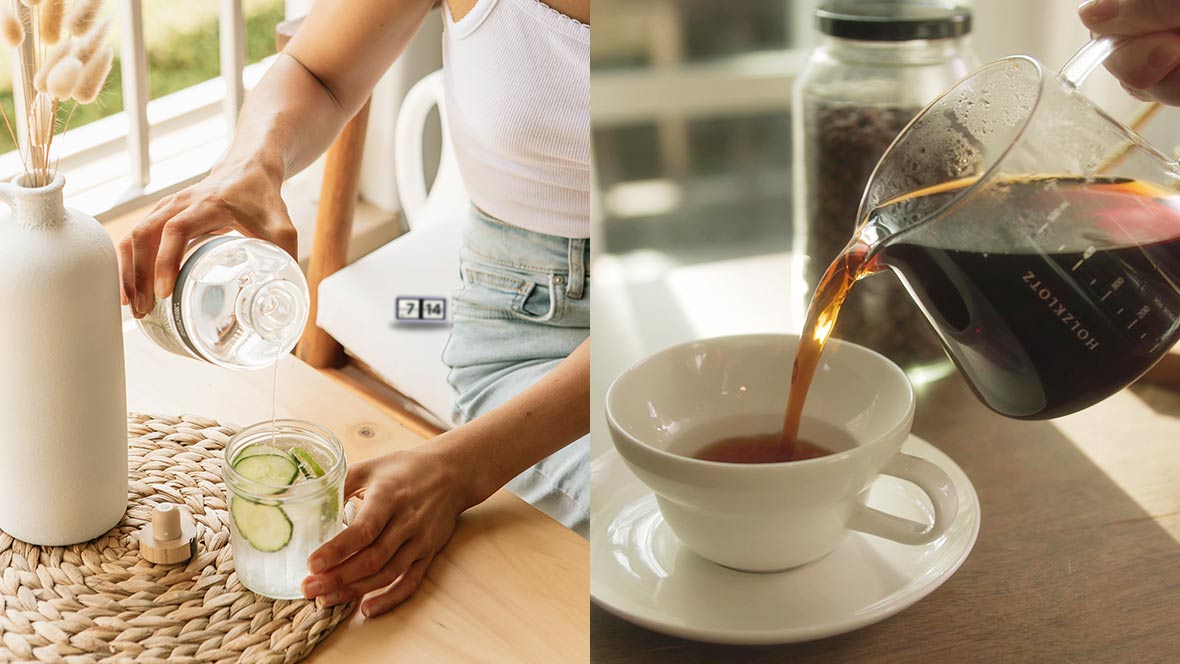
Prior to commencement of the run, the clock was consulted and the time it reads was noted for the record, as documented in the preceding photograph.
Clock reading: 7:14
